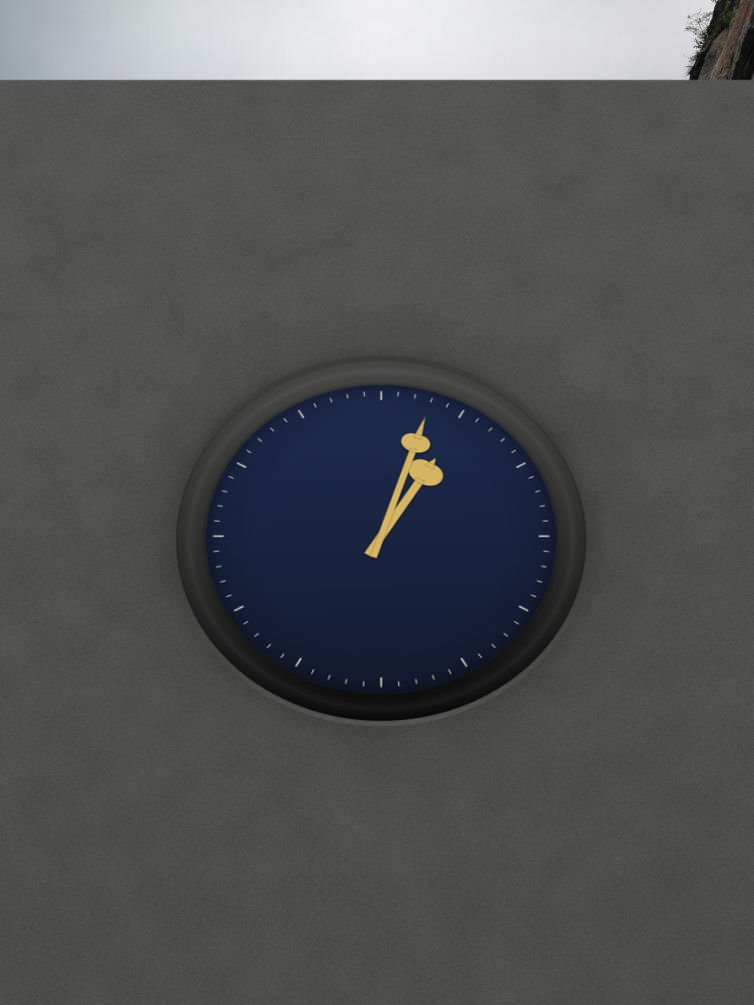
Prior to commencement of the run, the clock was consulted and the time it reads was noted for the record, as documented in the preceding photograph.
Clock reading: 1:03
